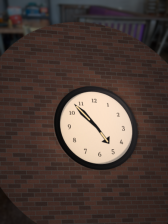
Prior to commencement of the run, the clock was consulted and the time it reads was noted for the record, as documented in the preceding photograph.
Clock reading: 4:53
